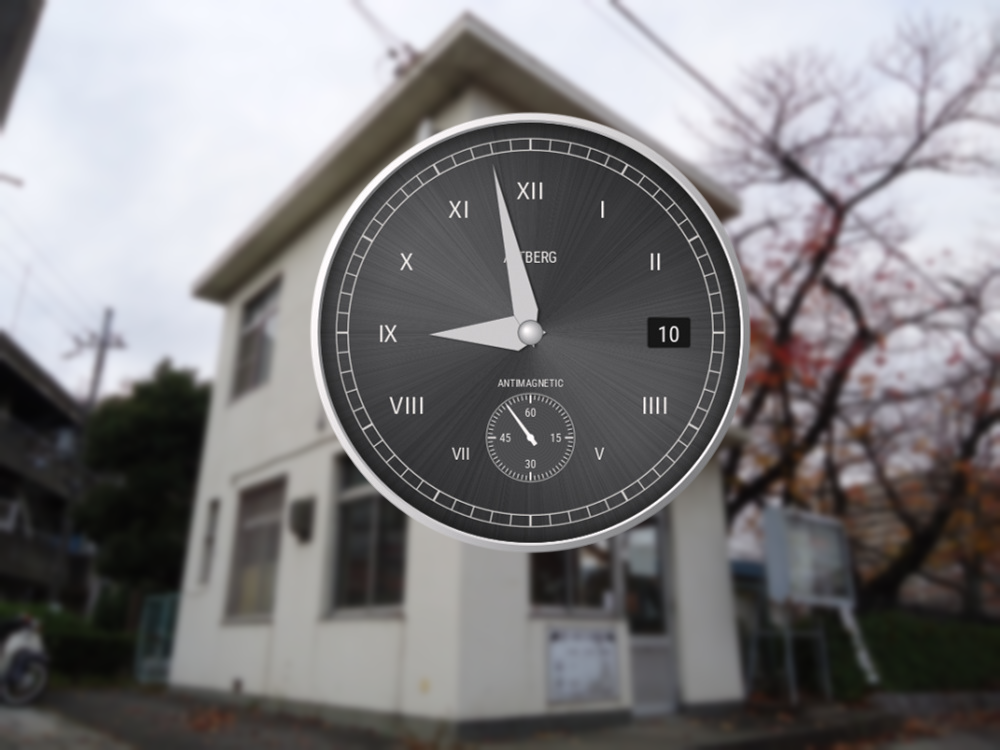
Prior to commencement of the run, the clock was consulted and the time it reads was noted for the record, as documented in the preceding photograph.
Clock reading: 8:57:54
